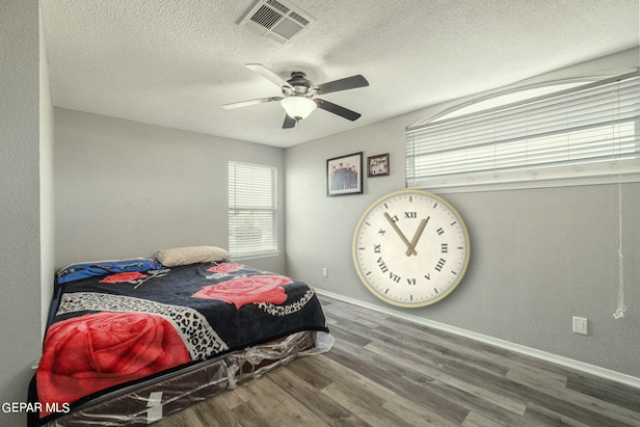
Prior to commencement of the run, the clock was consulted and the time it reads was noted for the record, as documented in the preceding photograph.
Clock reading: 12:54
